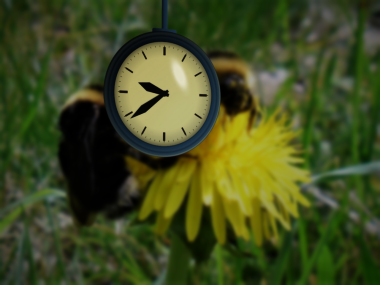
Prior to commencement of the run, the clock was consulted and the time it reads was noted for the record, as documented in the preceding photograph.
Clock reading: 9:39
